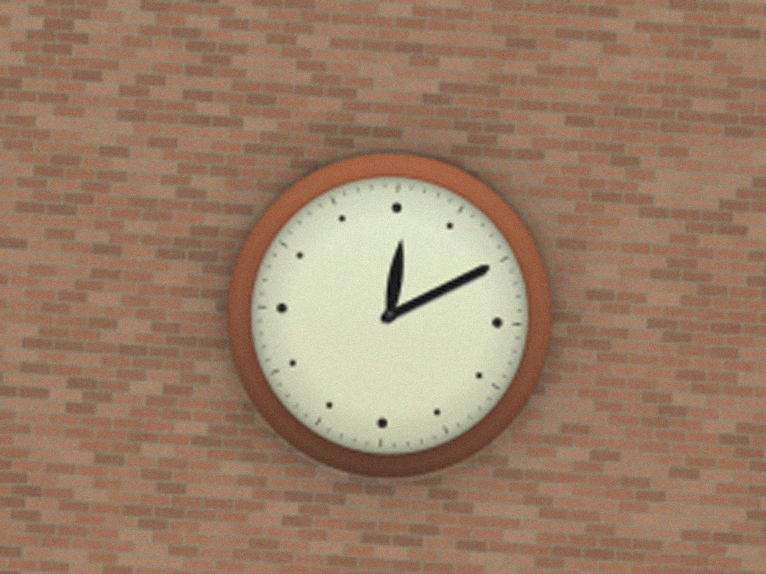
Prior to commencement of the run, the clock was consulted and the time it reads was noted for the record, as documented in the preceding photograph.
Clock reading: 12:10
